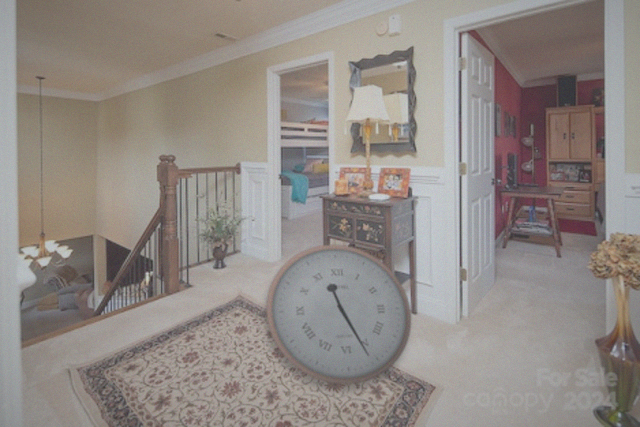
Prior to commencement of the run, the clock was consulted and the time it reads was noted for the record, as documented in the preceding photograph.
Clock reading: 11:26
